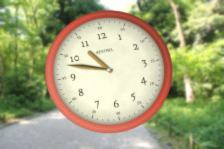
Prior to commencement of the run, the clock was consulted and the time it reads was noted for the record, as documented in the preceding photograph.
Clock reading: 10:48
